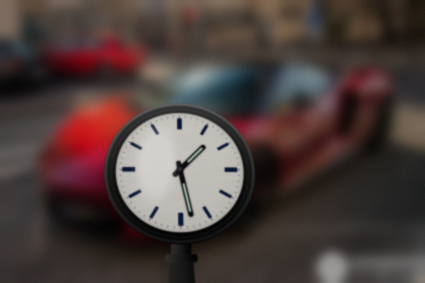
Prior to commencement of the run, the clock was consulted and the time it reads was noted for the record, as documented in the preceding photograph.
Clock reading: 1:28
